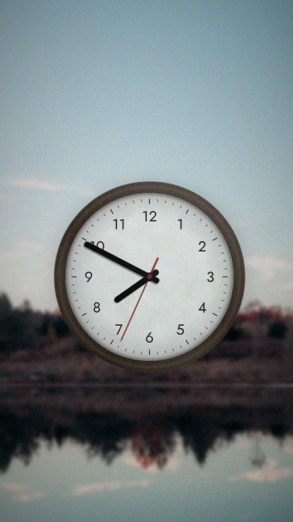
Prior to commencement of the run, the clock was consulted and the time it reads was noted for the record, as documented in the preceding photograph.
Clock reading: 7:49:34
